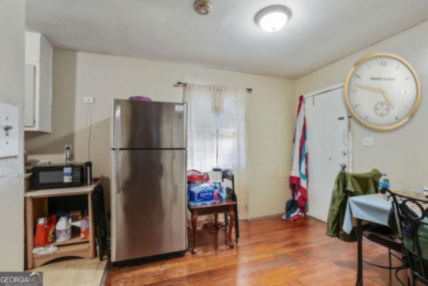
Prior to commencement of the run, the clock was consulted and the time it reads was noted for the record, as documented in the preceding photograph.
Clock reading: 4:47
